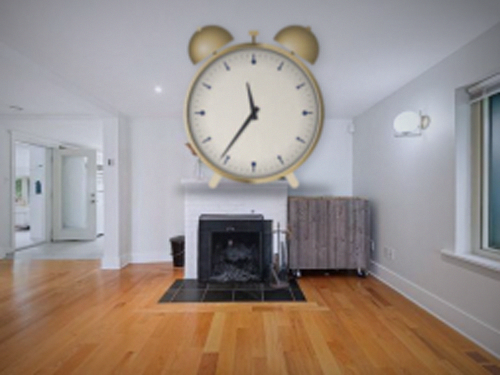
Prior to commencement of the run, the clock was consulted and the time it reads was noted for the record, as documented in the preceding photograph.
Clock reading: 11:36
